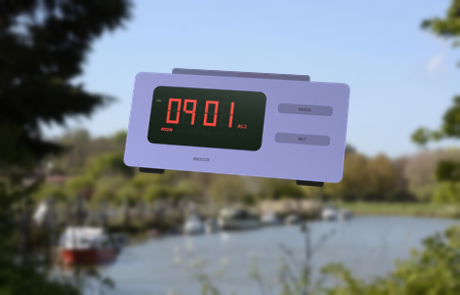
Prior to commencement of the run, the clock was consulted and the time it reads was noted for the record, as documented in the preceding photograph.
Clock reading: 9:01
